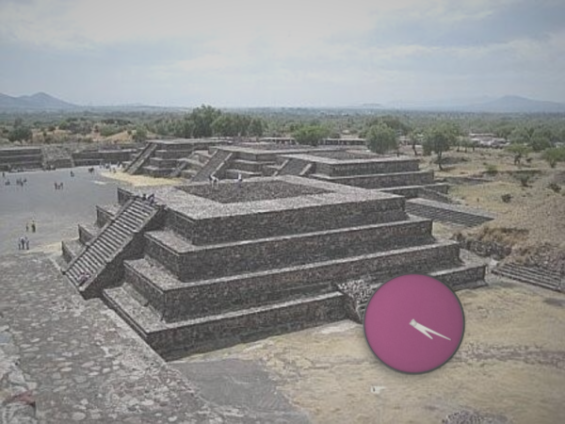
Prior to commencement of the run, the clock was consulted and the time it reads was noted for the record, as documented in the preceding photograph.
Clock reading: 4:19
